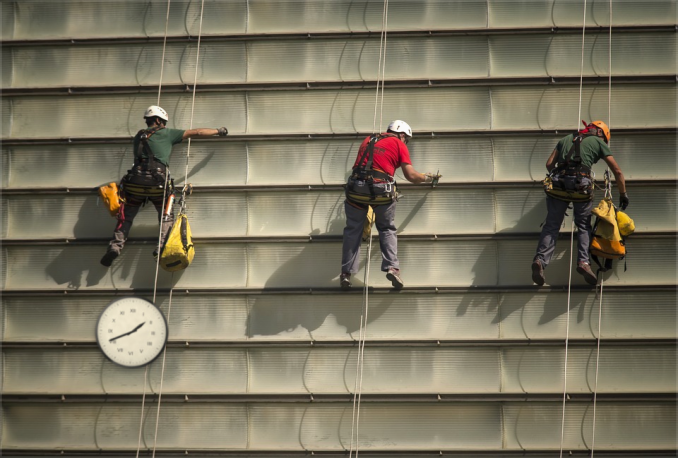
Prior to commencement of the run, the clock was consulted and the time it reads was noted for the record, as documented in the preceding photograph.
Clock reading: 1:41
